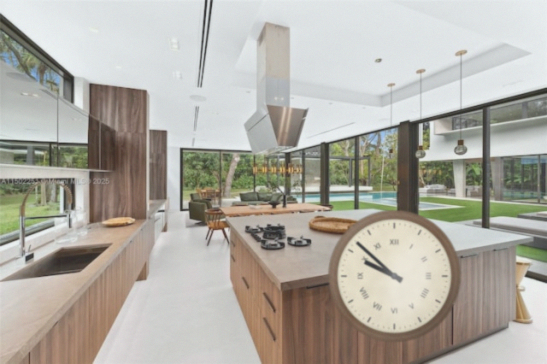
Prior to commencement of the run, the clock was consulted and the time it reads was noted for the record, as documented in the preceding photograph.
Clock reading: 9:52
